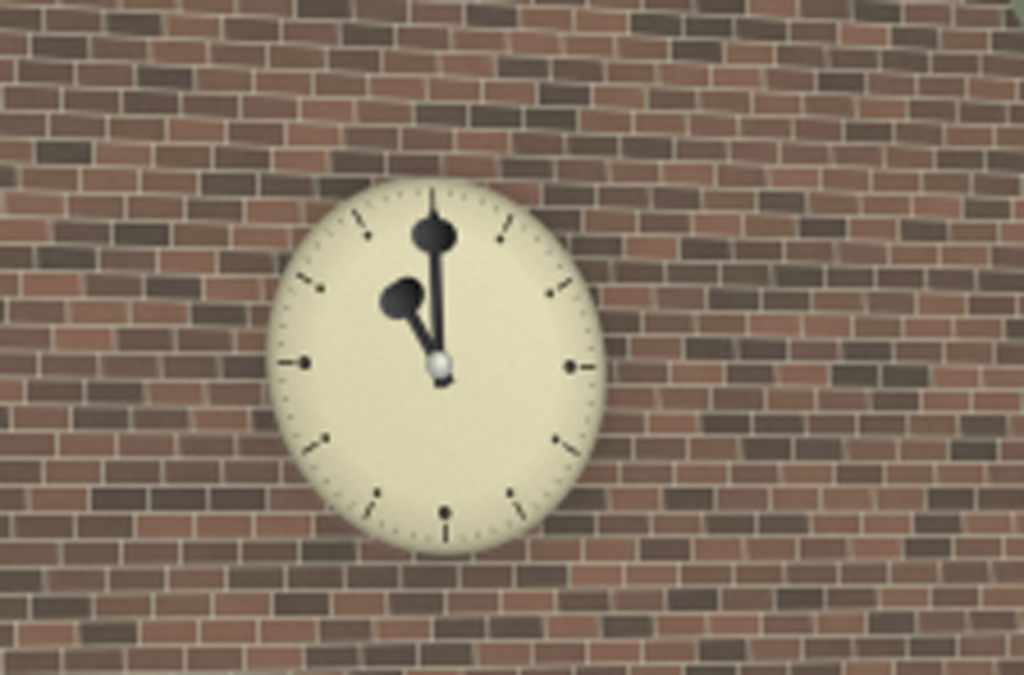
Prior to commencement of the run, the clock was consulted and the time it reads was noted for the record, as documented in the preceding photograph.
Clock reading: 11:00
